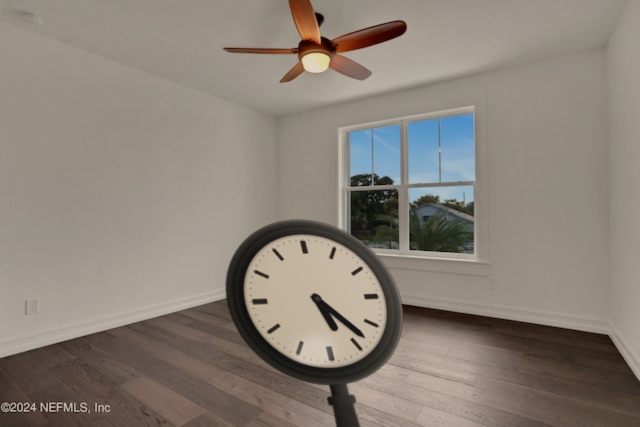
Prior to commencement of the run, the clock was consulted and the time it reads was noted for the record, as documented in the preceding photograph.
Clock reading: 5:23
